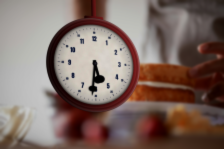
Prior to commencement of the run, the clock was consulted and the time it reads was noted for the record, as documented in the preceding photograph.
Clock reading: 5:31
